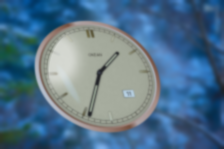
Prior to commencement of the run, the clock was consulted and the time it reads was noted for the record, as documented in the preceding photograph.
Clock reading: 1:34
